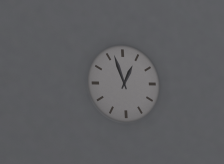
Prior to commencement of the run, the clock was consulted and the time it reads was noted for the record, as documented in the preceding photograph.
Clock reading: 12:57
